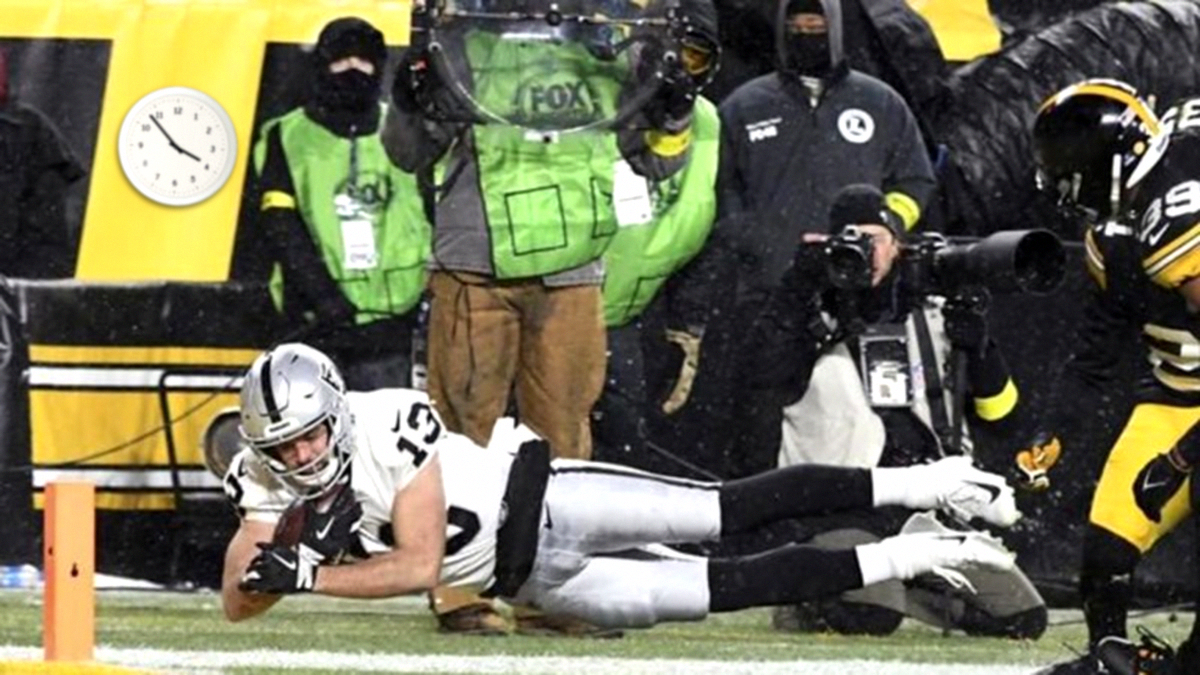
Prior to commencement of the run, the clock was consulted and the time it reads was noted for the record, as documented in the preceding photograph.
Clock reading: 3:53
